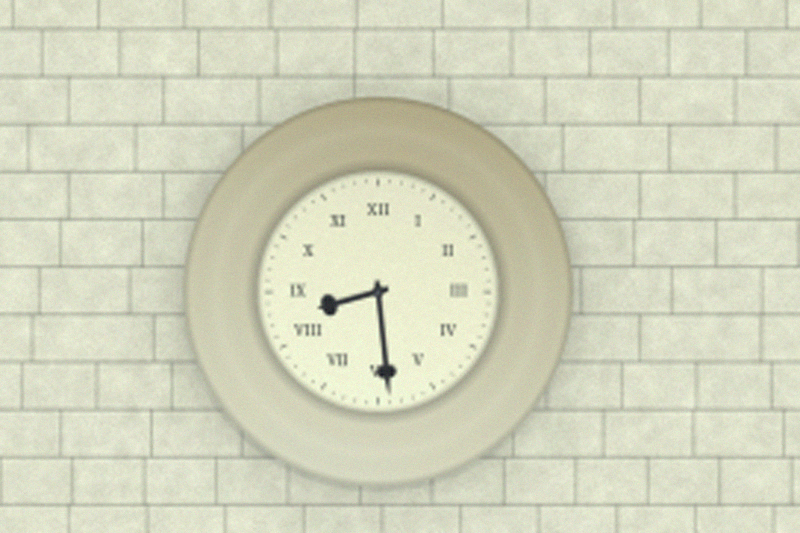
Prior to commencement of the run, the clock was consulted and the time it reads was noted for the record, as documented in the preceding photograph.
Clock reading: 8:29
